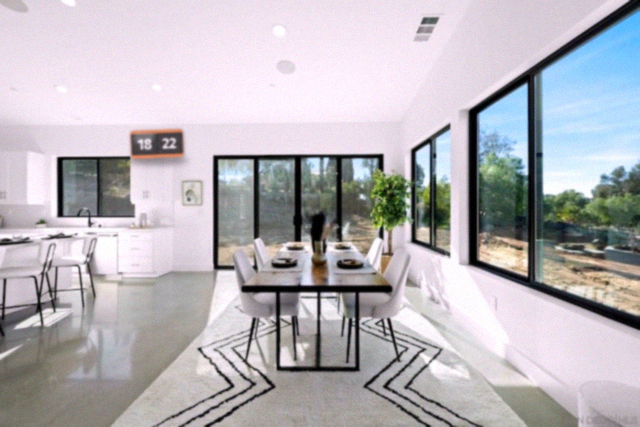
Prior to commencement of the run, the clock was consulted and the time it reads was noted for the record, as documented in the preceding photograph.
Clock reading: 18:22
